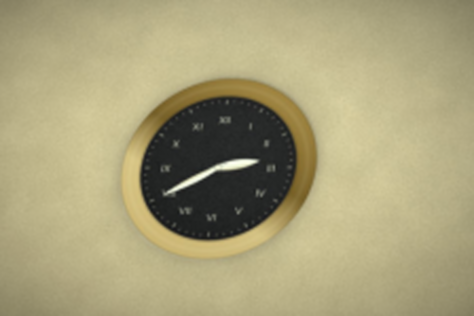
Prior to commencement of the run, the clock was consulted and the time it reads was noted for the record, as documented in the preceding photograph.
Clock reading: 2:40
